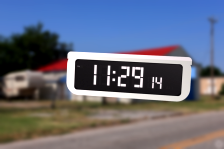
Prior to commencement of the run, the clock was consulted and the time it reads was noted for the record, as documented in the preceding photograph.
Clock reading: 11:29:14
